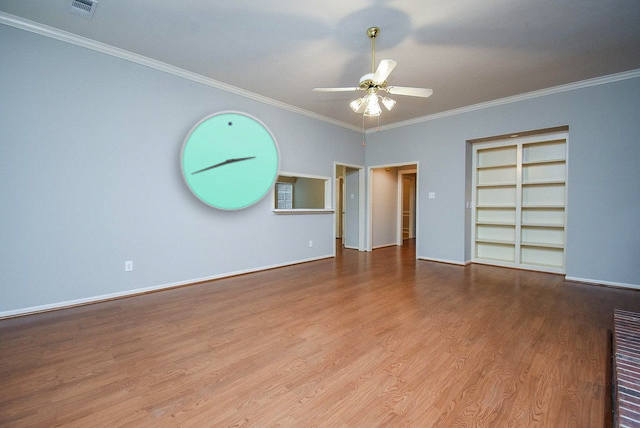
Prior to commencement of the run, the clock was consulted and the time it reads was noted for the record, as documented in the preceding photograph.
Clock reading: 2:42
